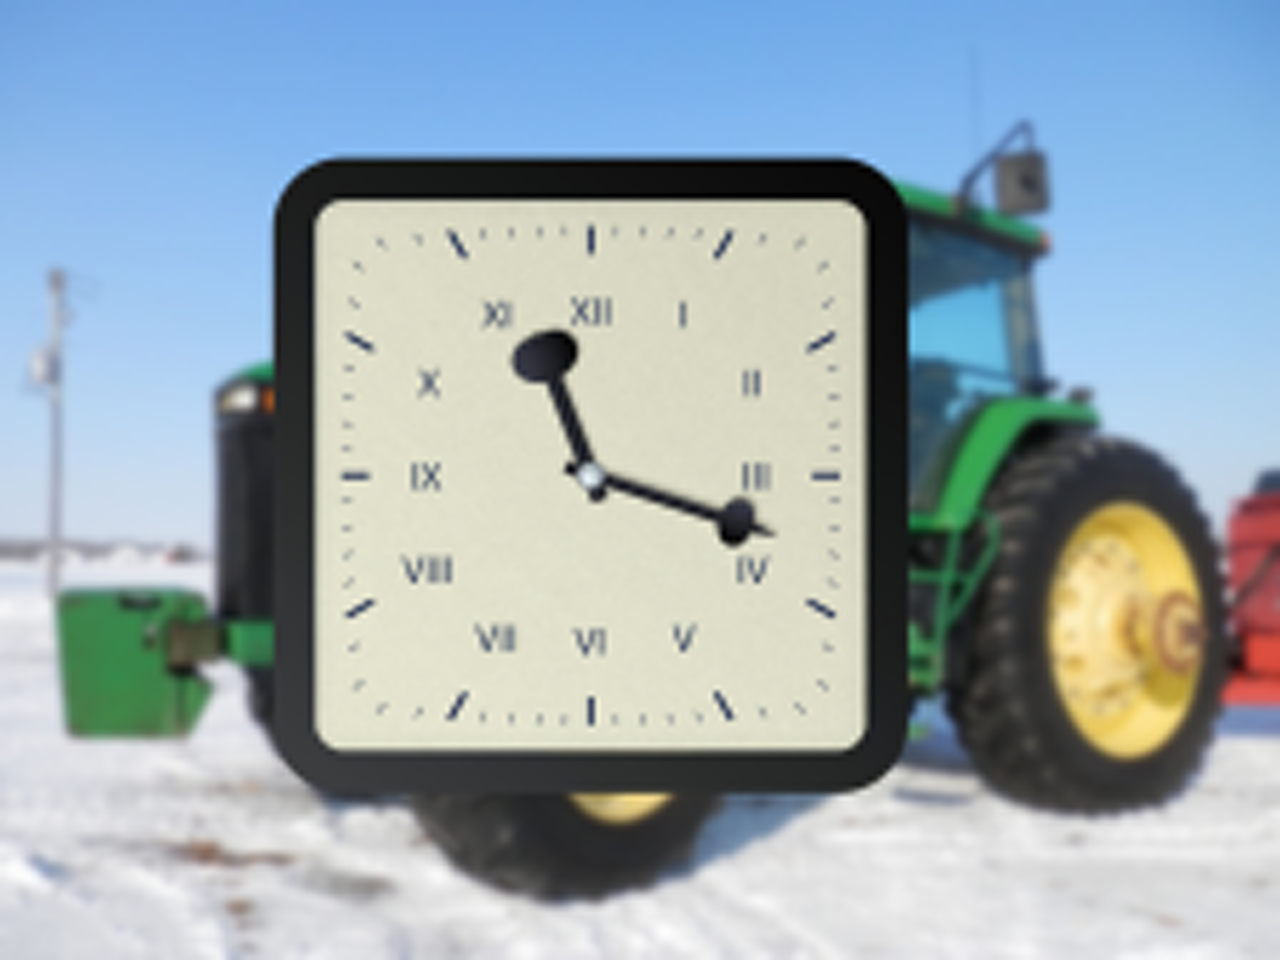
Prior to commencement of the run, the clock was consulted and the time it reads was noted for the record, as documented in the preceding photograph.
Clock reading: 11:18
